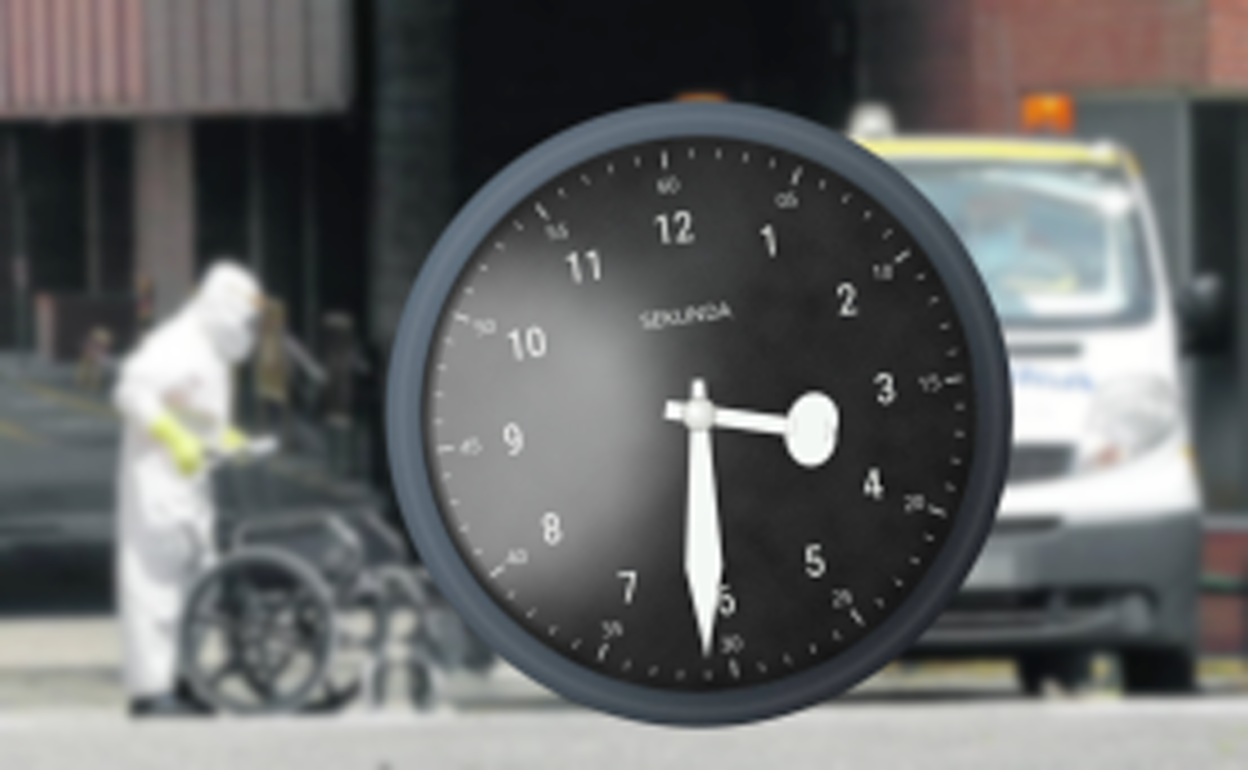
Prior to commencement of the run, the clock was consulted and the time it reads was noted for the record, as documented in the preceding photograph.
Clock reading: 3:31
